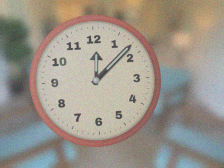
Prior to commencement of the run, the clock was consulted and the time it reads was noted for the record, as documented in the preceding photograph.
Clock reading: 12:08
